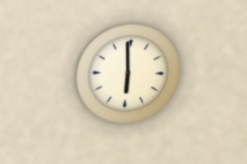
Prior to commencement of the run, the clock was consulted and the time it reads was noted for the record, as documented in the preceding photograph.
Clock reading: 5:59
